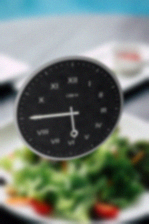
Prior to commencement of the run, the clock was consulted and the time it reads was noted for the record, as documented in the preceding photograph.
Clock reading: 5:45
